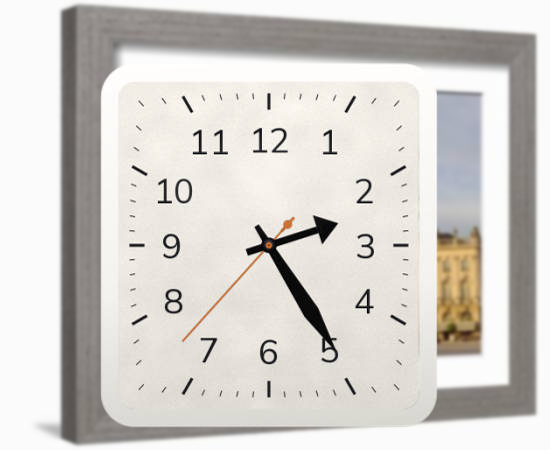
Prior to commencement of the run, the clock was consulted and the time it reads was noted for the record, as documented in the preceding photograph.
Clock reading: 2:24:37
